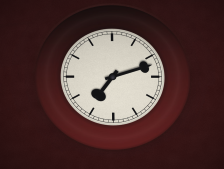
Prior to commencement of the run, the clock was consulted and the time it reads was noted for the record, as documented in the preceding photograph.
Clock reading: 7:12
